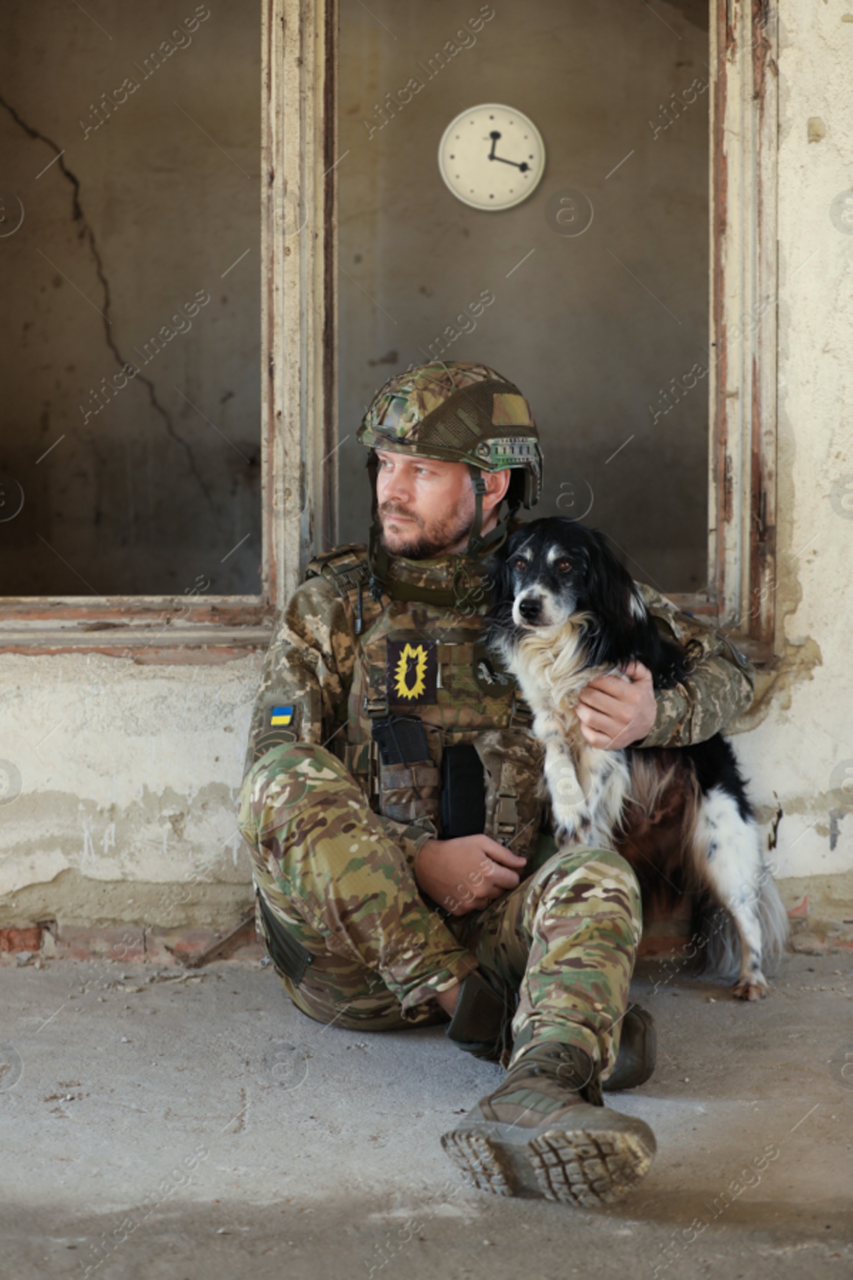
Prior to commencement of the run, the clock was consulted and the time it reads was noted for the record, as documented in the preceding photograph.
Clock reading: 12:18
